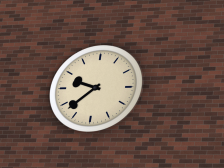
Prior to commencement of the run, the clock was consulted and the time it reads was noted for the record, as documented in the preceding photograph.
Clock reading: 9:38
